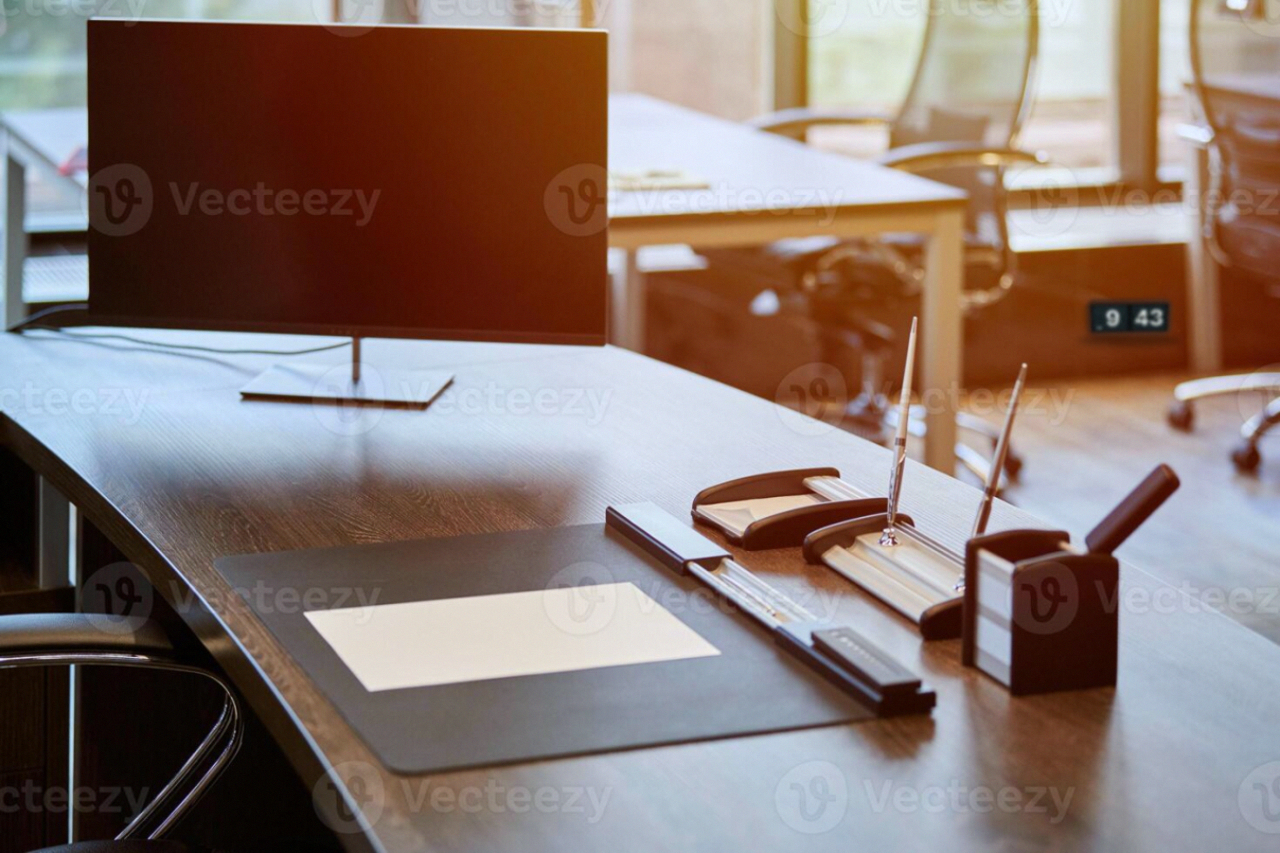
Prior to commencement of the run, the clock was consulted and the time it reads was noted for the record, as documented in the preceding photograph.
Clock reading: 9:43
